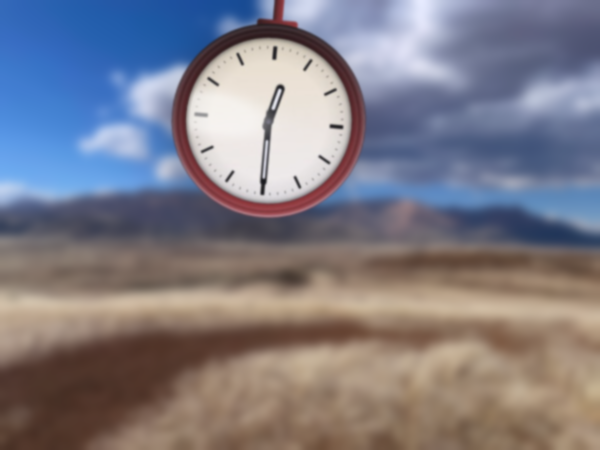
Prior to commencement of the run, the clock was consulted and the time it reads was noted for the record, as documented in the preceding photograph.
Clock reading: 12:30
